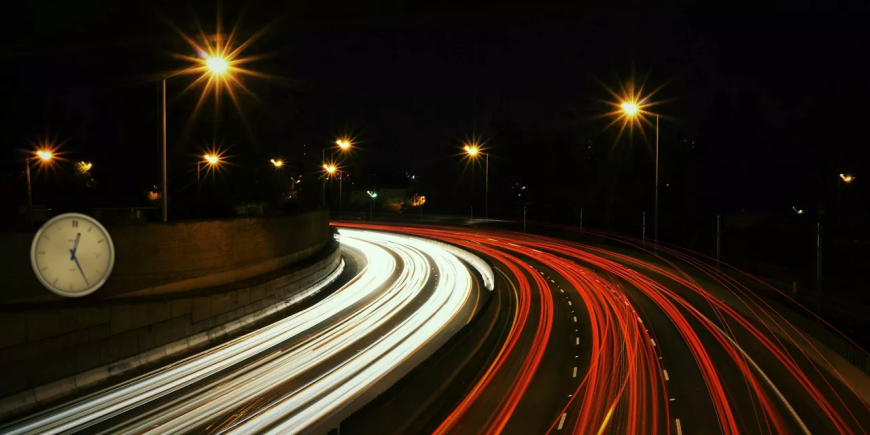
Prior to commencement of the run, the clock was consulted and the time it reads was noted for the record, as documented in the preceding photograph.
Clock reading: 12:25
